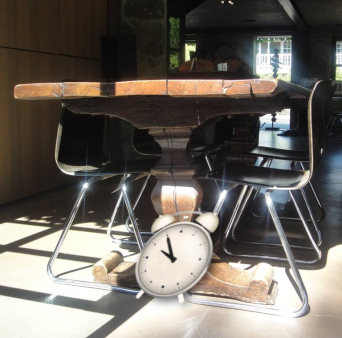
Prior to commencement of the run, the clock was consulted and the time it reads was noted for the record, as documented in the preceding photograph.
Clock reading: 9:55
